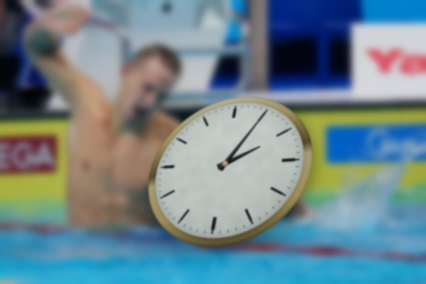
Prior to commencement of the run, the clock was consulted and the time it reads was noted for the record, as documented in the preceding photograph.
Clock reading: 2:05
